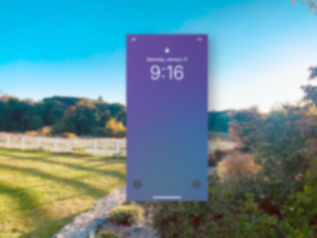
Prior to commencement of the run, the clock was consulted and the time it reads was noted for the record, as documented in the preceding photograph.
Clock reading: 9:16
